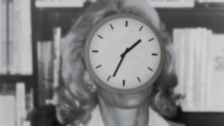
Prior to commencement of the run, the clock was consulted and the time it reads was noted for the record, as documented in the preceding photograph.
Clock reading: 1:34
